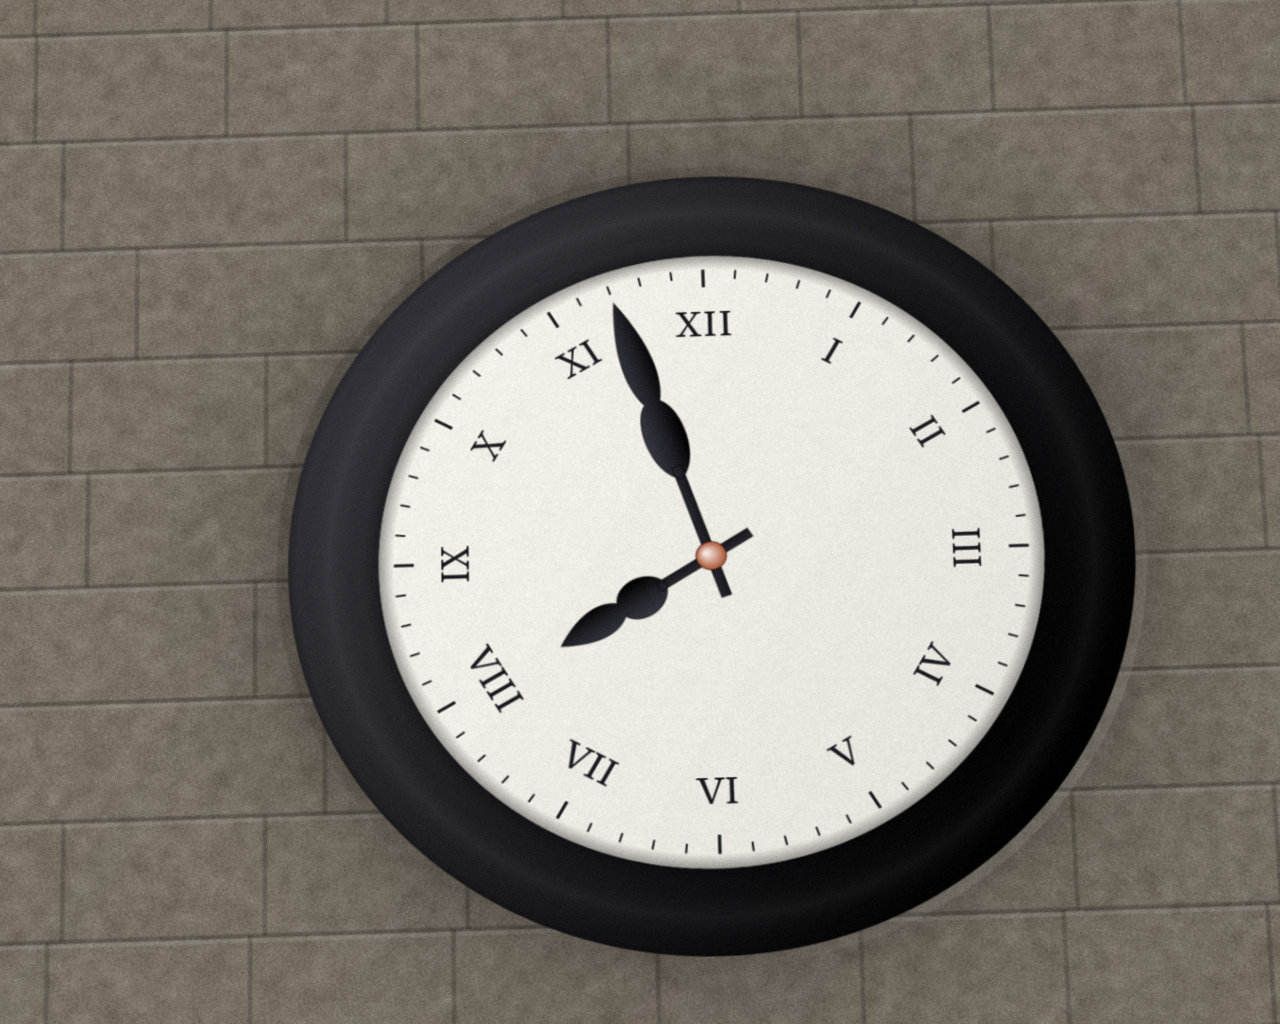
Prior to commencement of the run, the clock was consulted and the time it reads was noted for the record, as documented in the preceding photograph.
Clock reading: 7:57
